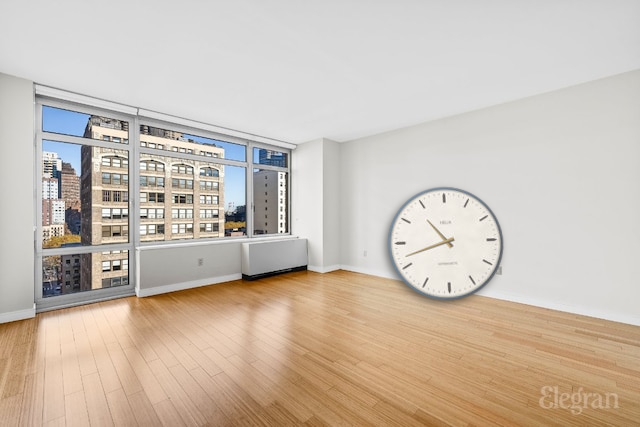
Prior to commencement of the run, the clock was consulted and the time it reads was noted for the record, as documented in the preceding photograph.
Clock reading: 10:42
